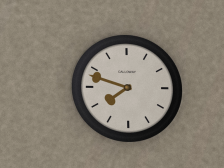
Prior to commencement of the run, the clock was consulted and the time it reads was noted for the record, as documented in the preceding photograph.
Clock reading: 7:48
